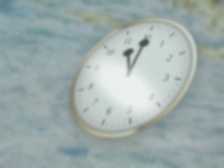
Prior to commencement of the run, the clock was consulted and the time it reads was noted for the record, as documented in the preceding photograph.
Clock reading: 11:00
